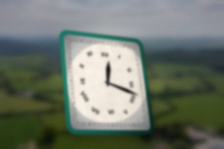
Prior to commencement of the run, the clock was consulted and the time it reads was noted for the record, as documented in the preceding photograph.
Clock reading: 12:18
